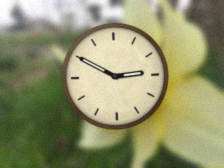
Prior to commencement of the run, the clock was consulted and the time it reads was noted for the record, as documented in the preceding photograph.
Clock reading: 2:50
